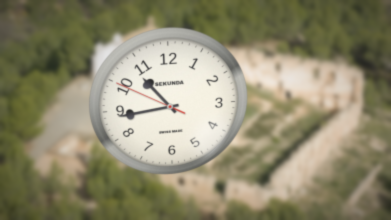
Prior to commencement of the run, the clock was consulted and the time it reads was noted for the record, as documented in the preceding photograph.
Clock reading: 10:43:50
